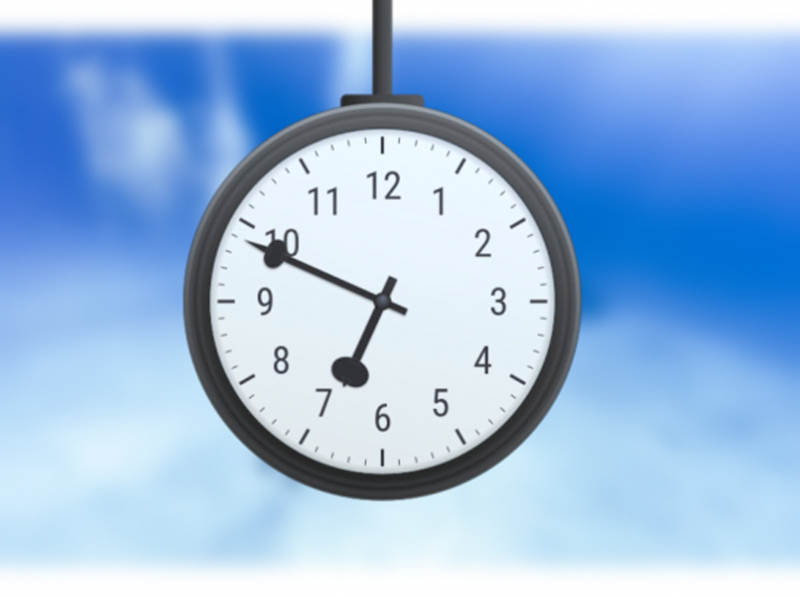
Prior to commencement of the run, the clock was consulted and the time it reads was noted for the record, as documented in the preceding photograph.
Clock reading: 6:49
